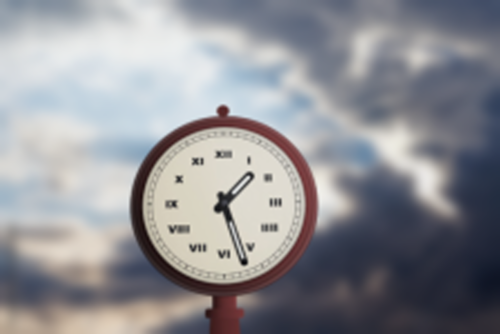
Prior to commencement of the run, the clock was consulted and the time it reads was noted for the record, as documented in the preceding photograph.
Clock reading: 1:27
